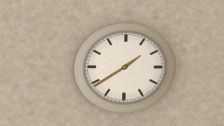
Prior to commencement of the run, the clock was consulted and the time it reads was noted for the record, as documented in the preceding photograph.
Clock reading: 1:39
